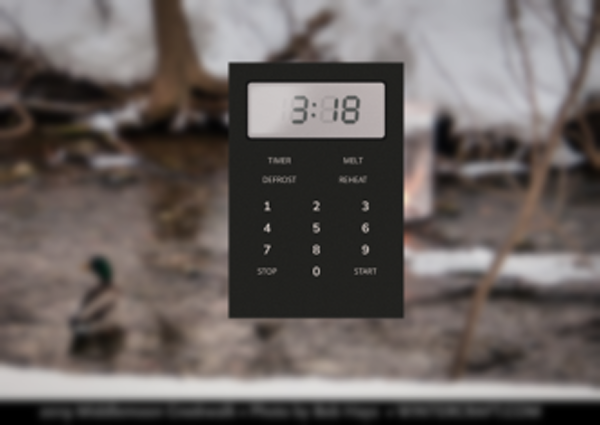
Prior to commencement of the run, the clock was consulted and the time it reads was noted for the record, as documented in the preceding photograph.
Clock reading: 3:18
